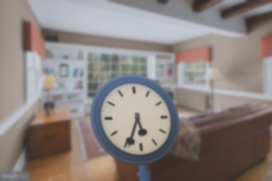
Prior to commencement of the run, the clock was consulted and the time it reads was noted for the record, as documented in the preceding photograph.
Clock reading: 5:34
